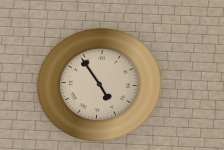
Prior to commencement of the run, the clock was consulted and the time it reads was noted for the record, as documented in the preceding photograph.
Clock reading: 4:54
